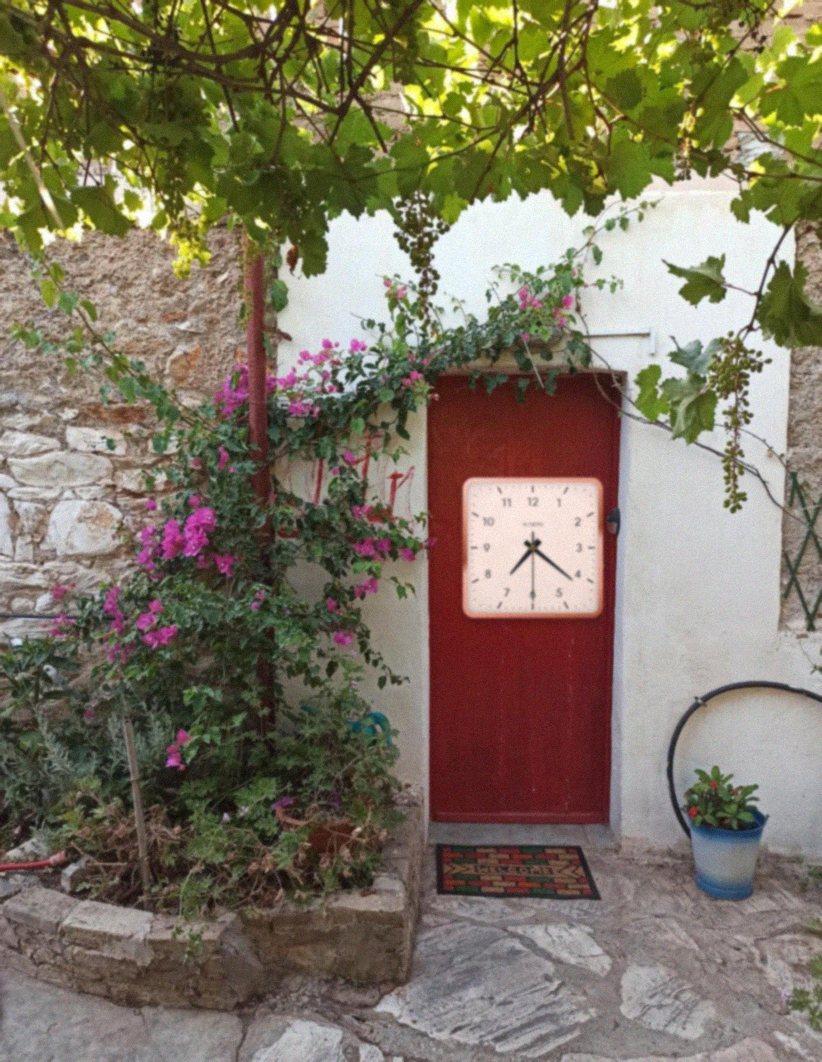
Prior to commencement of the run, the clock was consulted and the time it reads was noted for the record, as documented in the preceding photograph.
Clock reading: 7:21:30
